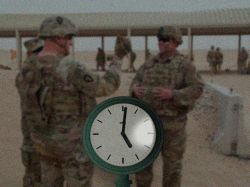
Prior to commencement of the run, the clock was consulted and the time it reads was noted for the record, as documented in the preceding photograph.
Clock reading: 5:01
